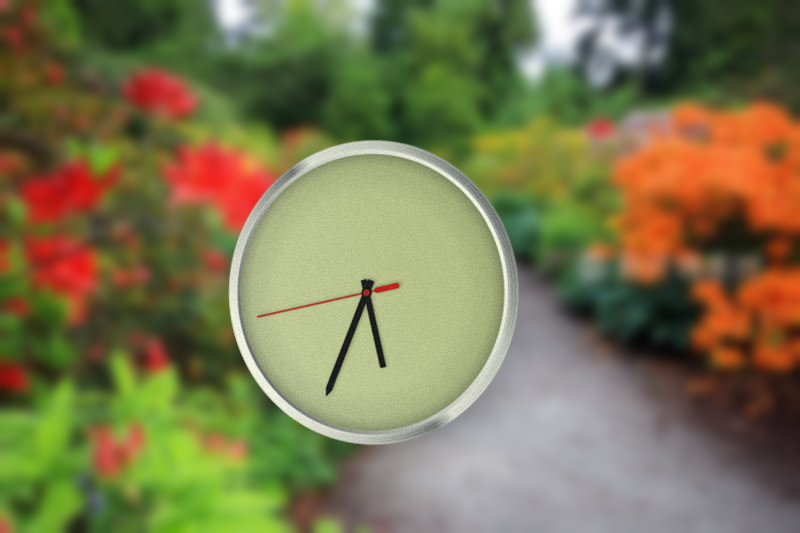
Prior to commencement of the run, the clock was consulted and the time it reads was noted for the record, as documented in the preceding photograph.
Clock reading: 5:33:43
